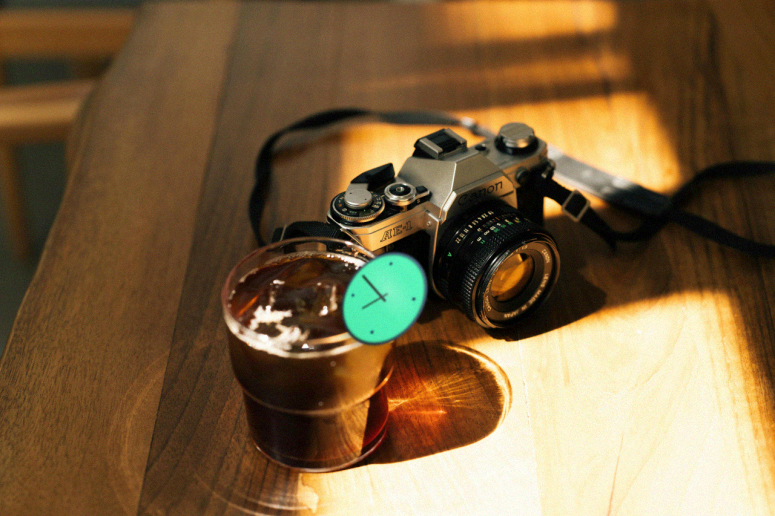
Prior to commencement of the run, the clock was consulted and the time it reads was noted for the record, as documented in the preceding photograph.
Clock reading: 7:51
